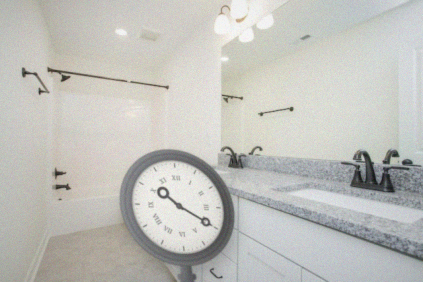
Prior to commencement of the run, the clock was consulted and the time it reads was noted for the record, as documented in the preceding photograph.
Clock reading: 10:20
